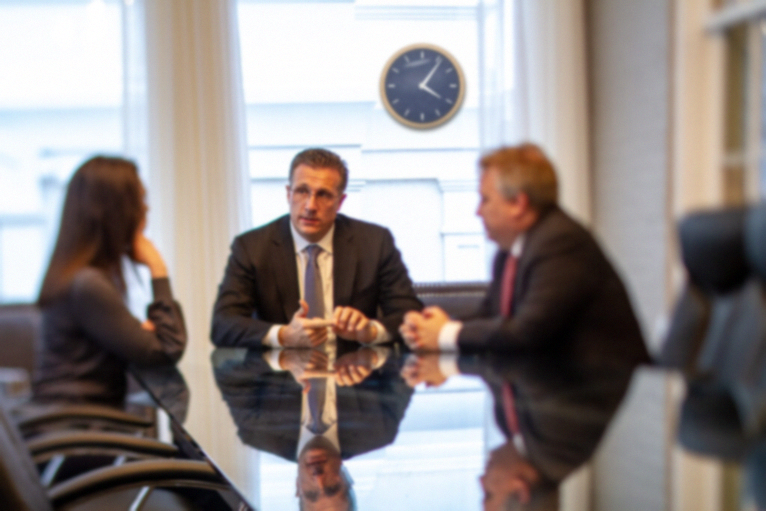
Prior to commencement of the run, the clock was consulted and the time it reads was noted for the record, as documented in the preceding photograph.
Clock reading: 4:06
